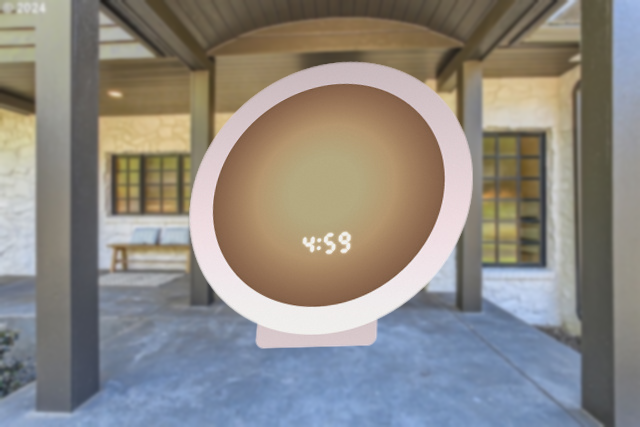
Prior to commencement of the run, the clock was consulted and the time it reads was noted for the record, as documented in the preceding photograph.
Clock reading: 4:59
